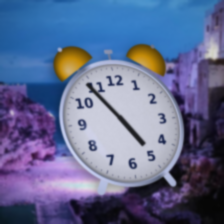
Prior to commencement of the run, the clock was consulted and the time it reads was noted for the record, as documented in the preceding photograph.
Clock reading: 4:54
